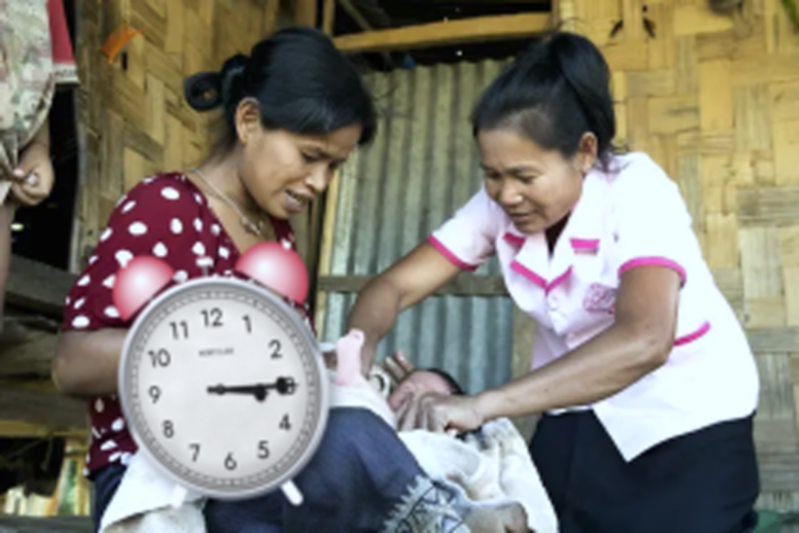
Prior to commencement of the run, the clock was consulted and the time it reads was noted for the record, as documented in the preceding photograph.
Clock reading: 3:15
